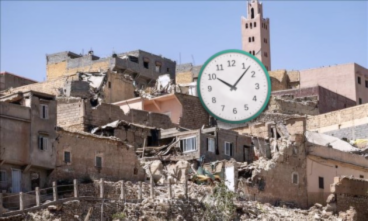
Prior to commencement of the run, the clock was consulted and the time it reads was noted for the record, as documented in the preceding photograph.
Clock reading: 10:07
